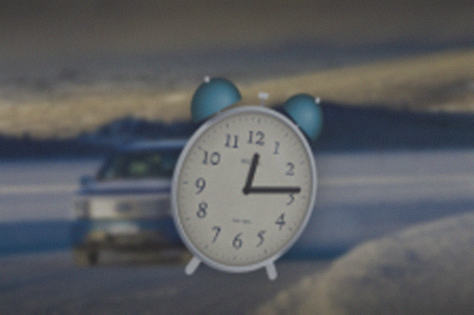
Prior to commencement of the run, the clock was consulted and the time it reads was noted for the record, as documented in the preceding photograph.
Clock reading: 12:14
